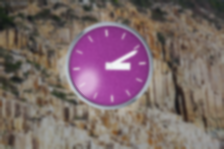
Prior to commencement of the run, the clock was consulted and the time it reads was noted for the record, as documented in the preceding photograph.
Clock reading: 3:11
